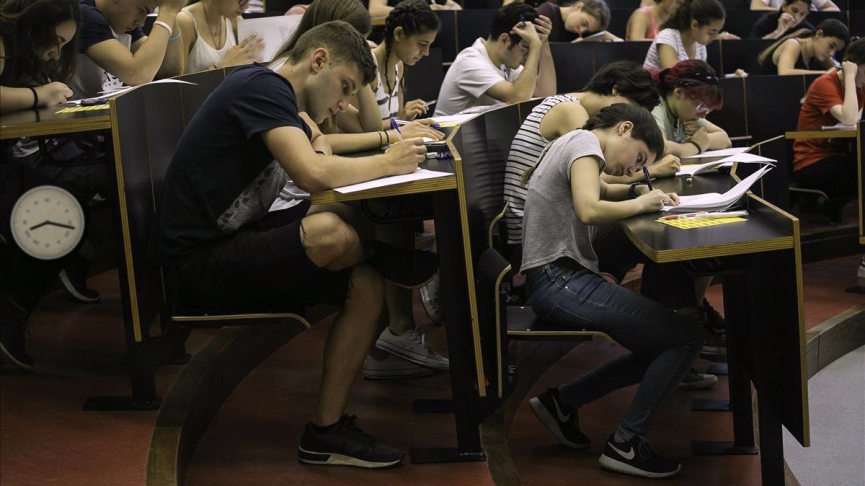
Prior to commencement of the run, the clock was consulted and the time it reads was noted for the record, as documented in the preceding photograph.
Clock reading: 8:17
